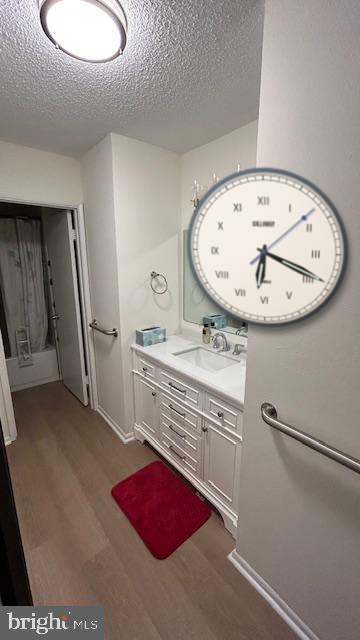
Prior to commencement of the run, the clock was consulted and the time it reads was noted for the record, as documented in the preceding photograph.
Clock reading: 6:19:08
